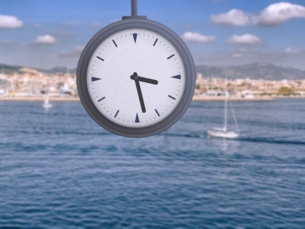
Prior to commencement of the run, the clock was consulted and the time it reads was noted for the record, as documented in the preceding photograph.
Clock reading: 3:28
